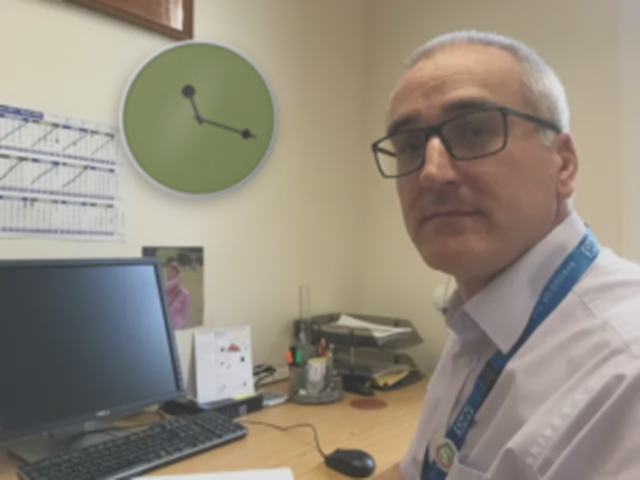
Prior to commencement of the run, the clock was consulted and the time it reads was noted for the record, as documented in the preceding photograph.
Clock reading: 11:18
